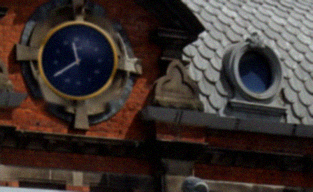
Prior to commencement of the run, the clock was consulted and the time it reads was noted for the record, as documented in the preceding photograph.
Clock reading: 11:40
